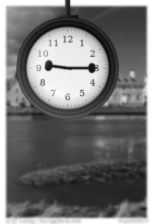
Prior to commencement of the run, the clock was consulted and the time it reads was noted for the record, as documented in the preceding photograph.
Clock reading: 9:15
